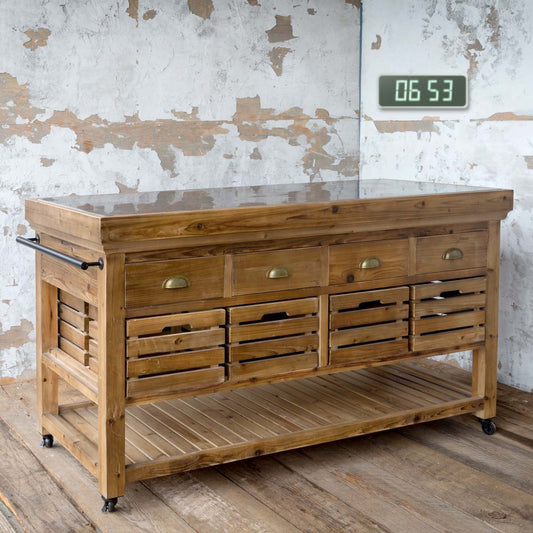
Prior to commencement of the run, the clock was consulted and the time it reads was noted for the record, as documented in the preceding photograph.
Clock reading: 6:53
